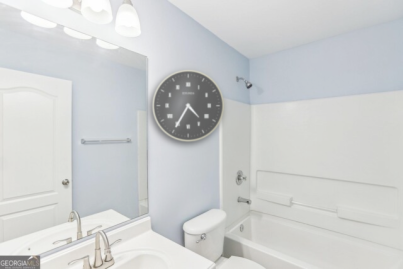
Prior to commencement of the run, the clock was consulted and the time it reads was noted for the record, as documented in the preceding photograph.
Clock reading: 4:35
